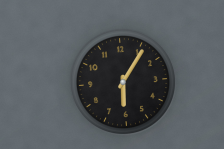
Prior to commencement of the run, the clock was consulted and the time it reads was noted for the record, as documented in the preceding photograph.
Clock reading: 6:06
